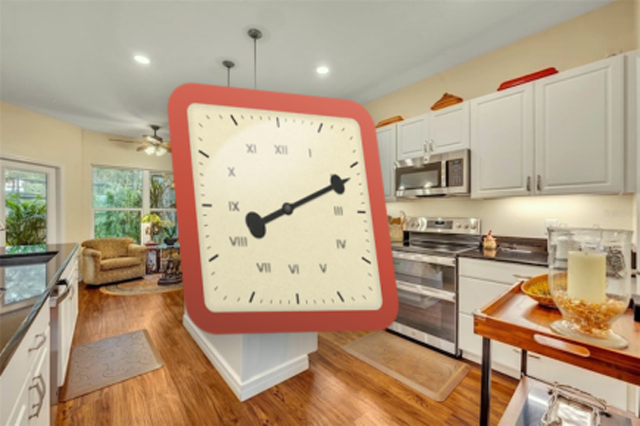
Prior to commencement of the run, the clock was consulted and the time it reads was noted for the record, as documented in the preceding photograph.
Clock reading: 8:11
